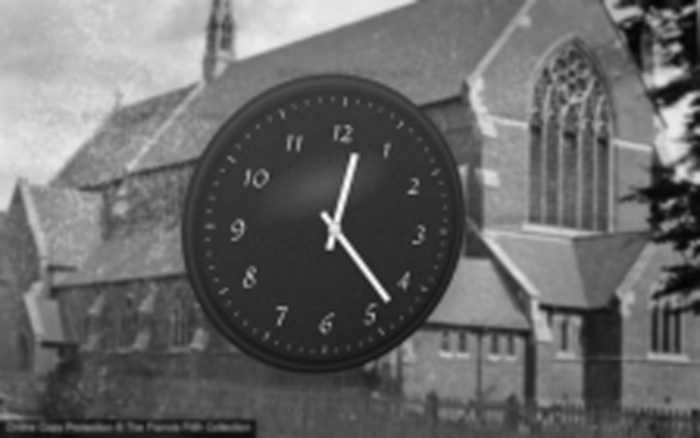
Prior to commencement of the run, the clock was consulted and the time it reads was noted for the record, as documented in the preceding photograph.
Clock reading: 12:23
